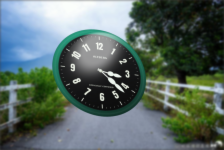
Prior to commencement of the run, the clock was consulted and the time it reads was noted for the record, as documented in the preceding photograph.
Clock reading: 3:22
